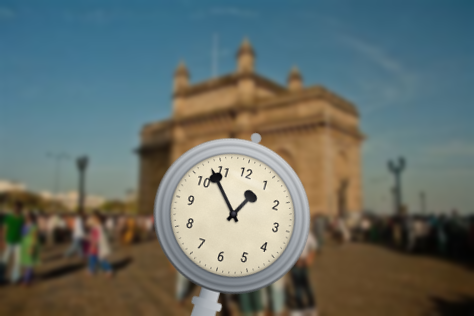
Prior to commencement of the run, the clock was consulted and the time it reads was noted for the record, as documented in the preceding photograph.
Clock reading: 12:53
